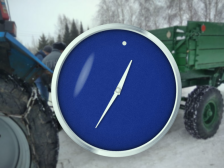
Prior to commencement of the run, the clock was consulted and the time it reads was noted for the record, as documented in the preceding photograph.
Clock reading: 12:34
